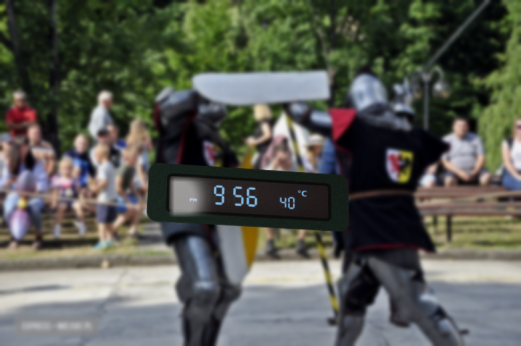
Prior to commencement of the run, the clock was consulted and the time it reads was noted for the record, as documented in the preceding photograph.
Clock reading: 9:56
